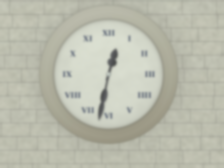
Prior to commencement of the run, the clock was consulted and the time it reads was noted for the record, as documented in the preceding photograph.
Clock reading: 12:32
